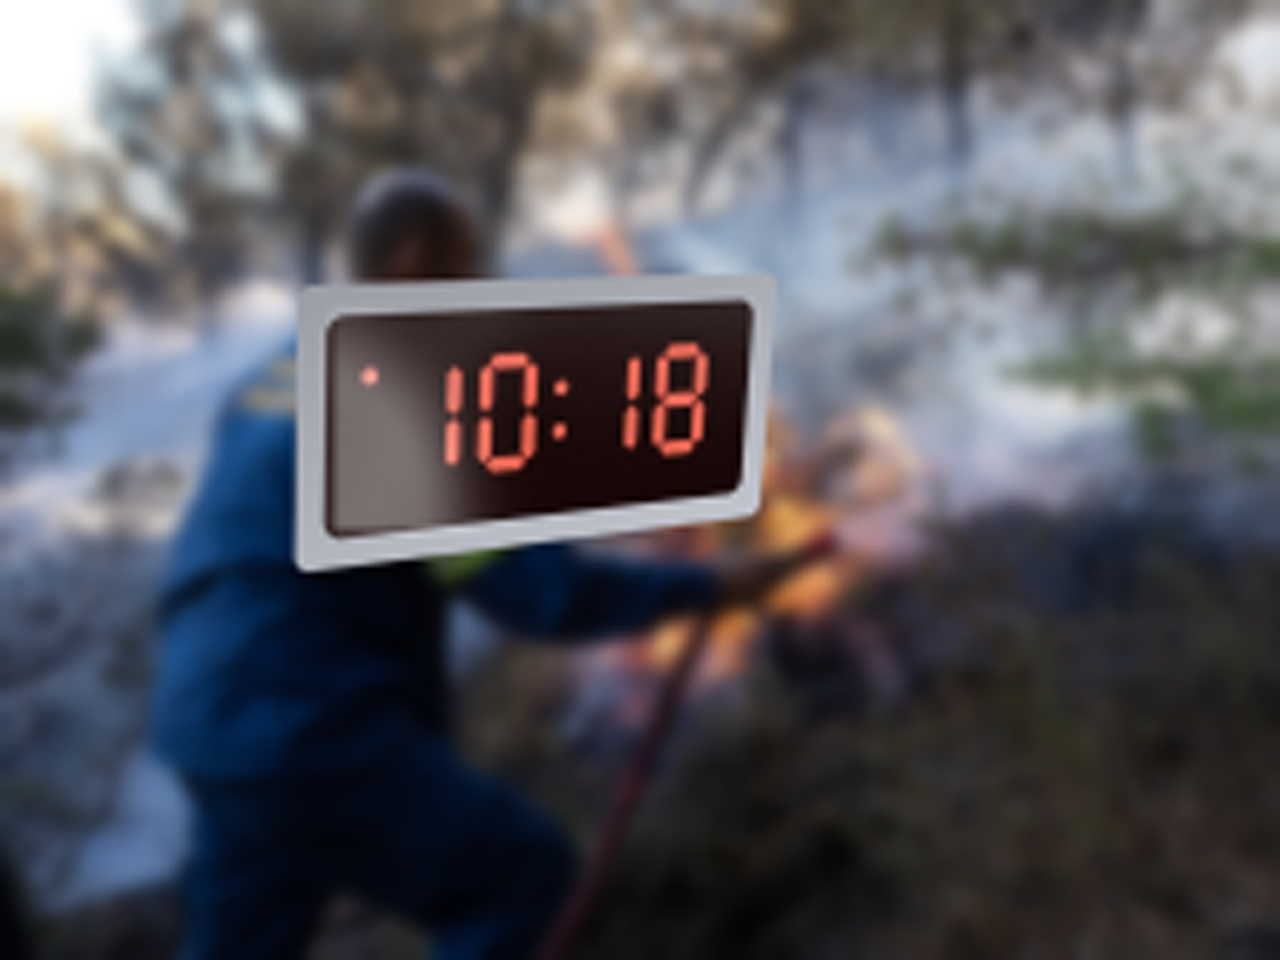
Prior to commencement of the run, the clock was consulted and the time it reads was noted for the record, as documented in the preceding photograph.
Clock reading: 10:18
